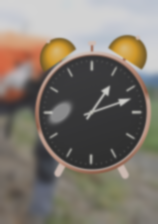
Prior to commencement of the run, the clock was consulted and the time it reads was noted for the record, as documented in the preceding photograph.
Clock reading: 1:12
